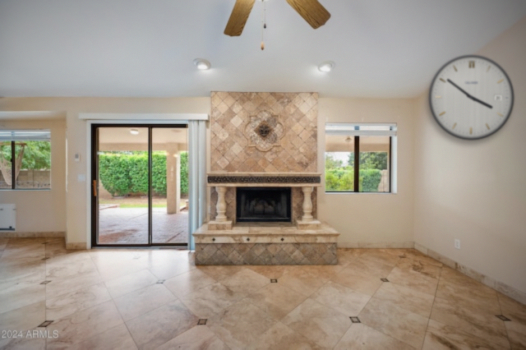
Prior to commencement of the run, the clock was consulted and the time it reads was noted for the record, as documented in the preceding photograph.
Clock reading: 3:51
